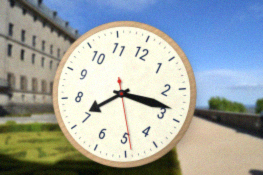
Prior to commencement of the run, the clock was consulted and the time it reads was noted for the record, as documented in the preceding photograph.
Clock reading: 7:13:24
